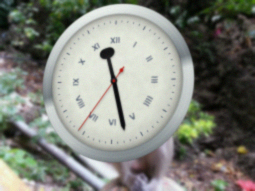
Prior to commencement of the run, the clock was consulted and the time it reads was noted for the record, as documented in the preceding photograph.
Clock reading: 11:27:36
